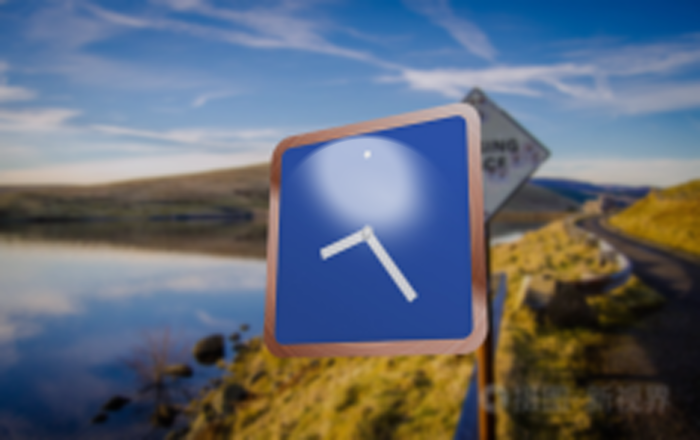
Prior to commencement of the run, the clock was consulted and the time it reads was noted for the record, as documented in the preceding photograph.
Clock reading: 8:24
